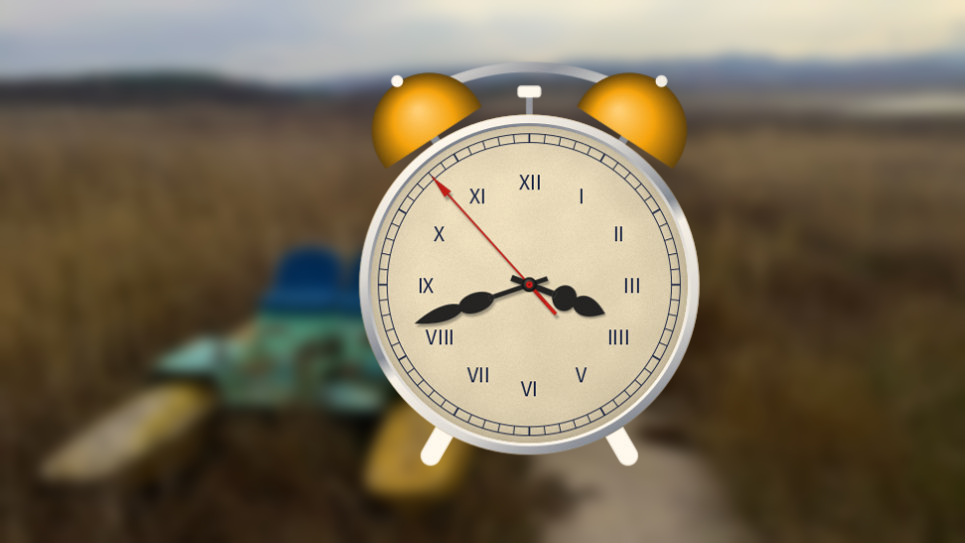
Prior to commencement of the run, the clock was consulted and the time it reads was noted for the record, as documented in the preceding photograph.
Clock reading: 3:41:53
